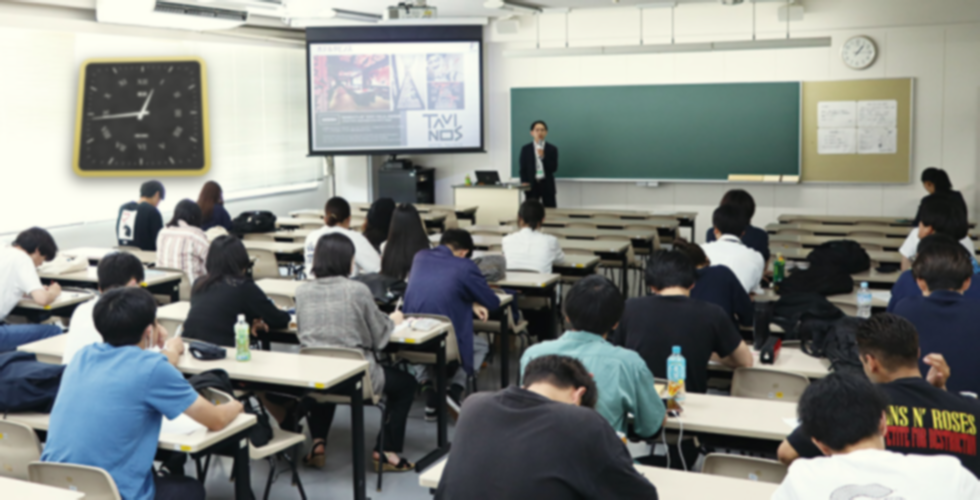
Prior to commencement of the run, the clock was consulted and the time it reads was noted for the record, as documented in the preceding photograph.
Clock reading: 12:44
